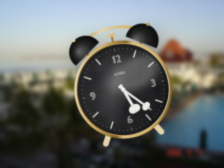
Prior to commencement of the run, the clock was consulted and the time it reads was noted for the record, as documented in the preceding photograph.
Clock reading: 5:23
